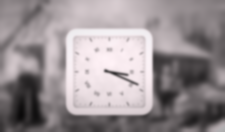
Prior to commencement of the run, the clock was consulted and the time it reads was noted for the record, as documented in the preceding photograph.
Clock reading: 3:19
